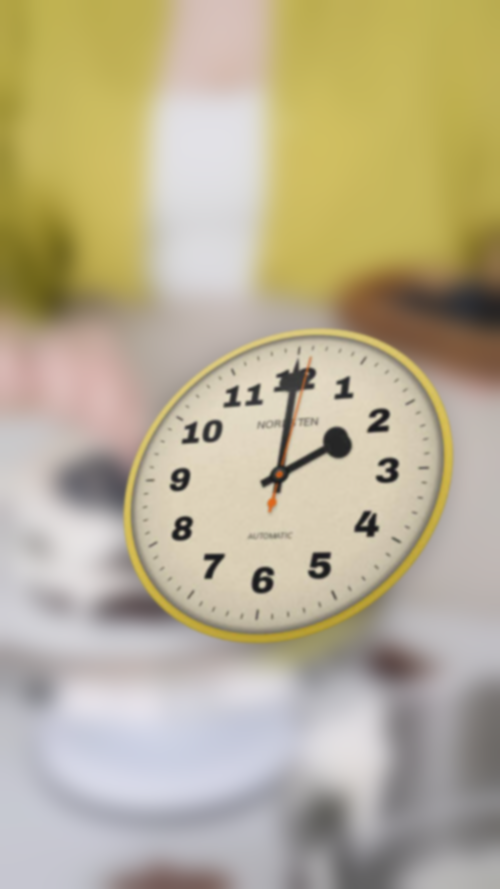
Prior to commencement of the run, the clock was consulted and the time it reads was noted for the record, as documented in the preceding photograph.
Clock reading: 2:00:01
